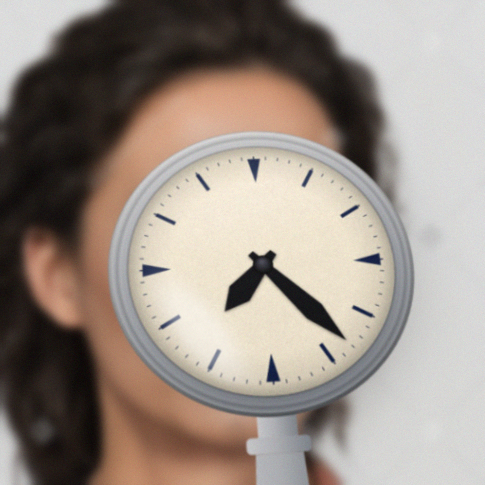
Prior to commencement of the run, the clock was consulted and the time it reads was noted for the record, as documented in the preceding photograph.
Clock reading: 7:23
